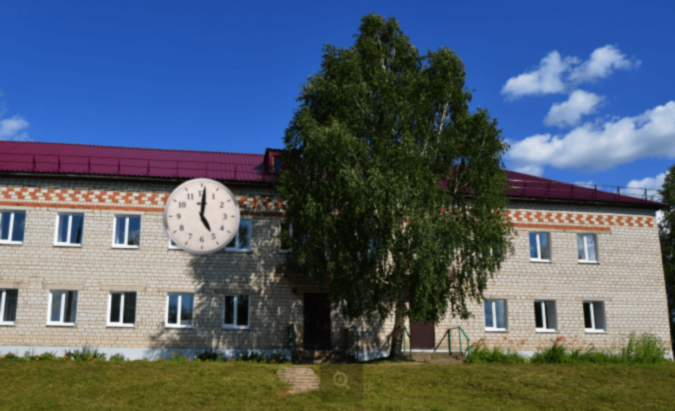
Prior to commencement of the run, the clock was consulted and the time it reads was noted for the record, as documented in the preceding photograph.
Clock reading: 5:01
